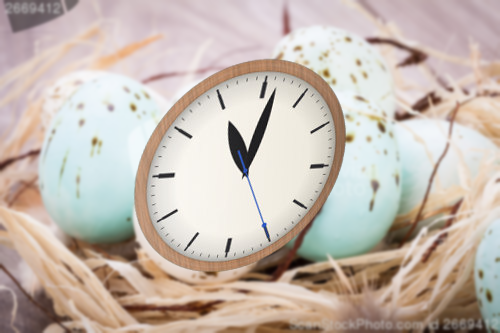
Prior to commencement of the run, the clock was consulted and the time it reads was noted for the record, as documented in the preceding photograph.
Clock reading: 11:01:25
